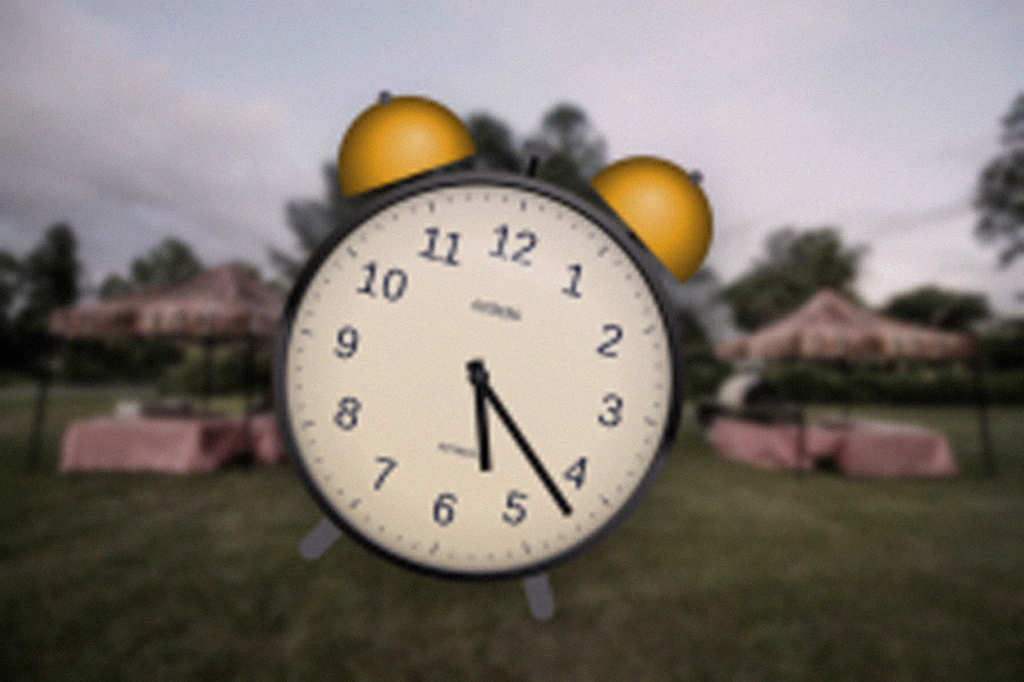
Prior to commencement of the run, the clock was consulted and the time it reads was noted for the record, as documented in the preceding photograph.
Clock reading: 5:22
